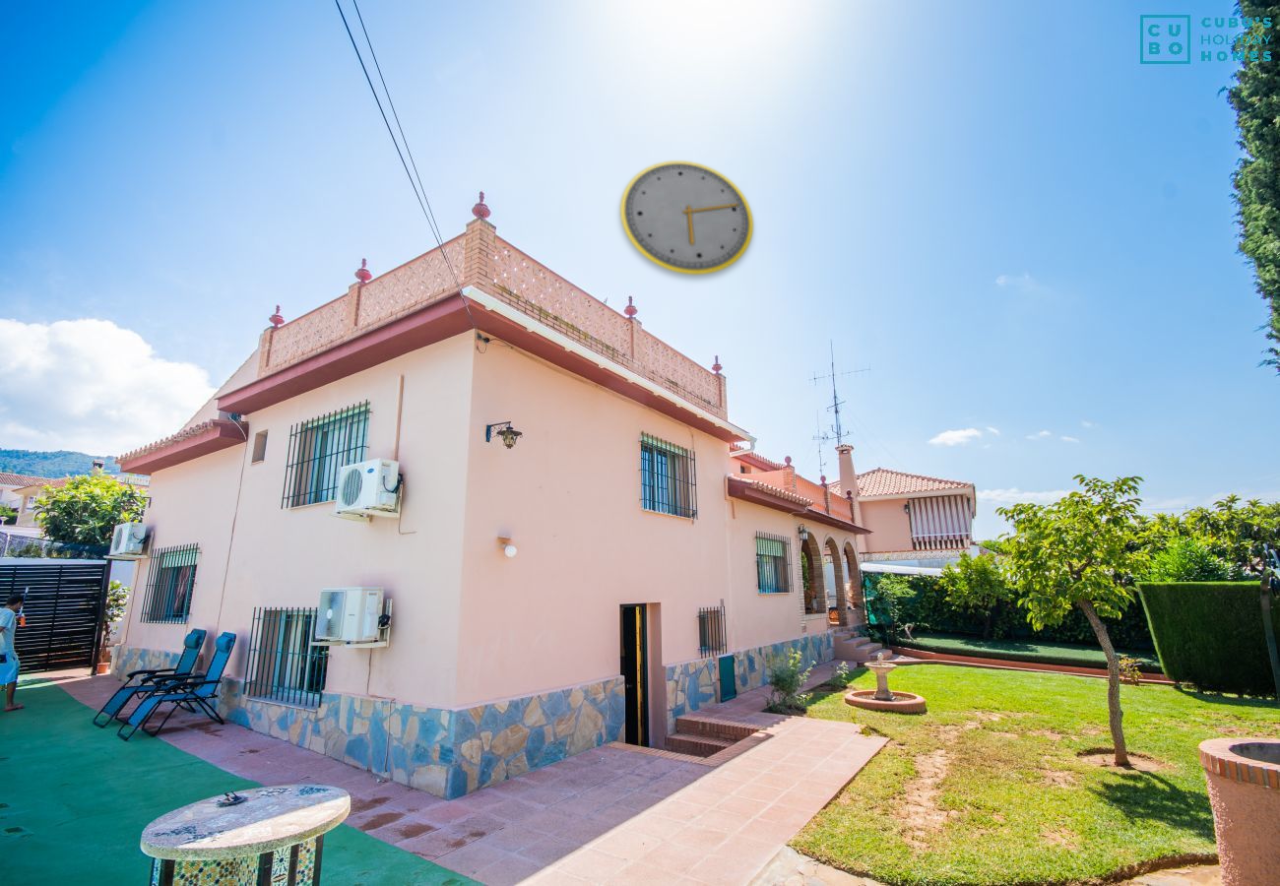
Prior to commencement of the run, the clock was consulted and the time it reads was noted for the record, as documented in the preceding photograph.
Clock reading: 6:14
